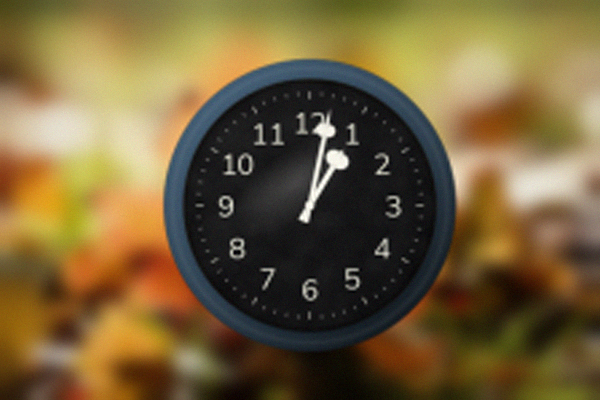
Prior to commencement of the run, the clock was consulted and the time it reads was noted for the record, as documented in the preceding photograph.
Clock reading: 1:02
